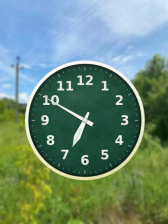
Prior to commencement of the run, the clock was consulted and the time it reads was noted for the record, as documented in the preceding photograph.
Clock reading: 6:50
